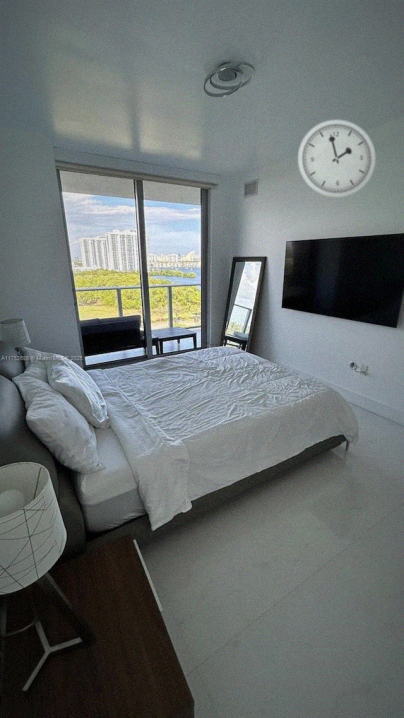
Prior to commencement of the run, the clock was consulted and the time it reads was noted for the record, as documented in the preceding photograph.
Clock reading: 1:58
